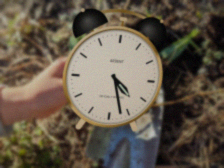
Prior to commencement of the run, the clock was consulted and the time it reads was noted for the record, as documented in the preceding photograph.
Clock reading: 4:27
